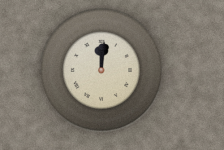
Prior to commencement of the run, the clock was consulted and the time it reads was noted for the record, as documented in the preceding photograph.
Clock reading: 12:01
